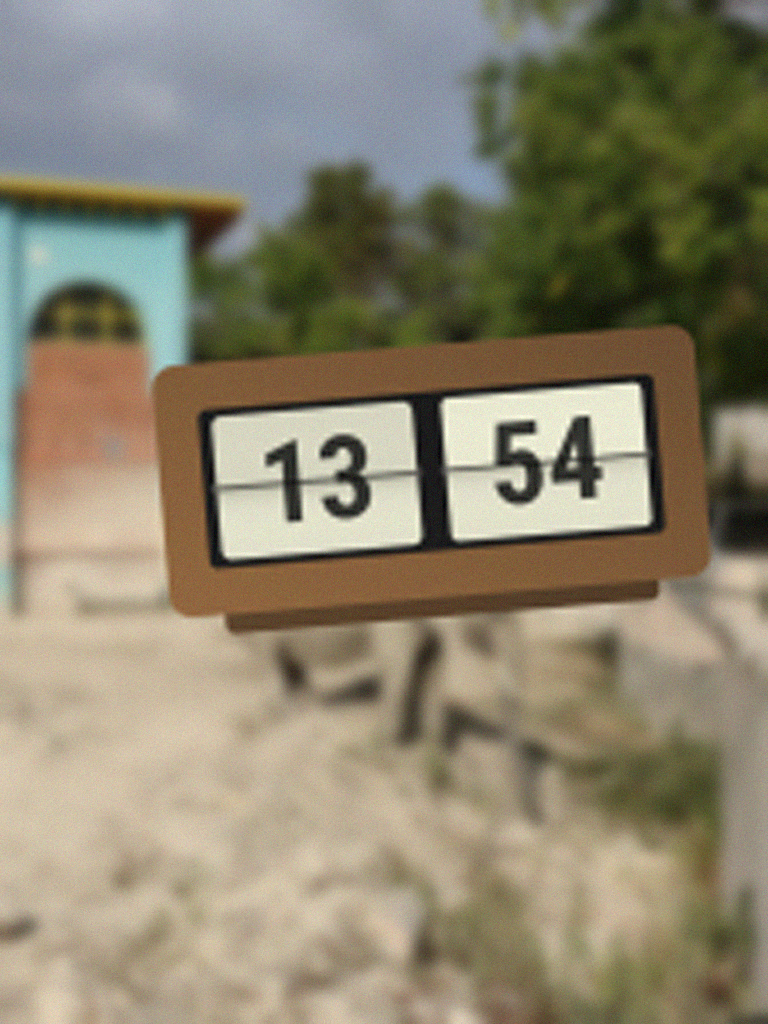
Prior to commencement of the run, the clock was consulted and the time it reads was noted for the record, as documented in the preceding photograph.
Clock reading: 13:54
